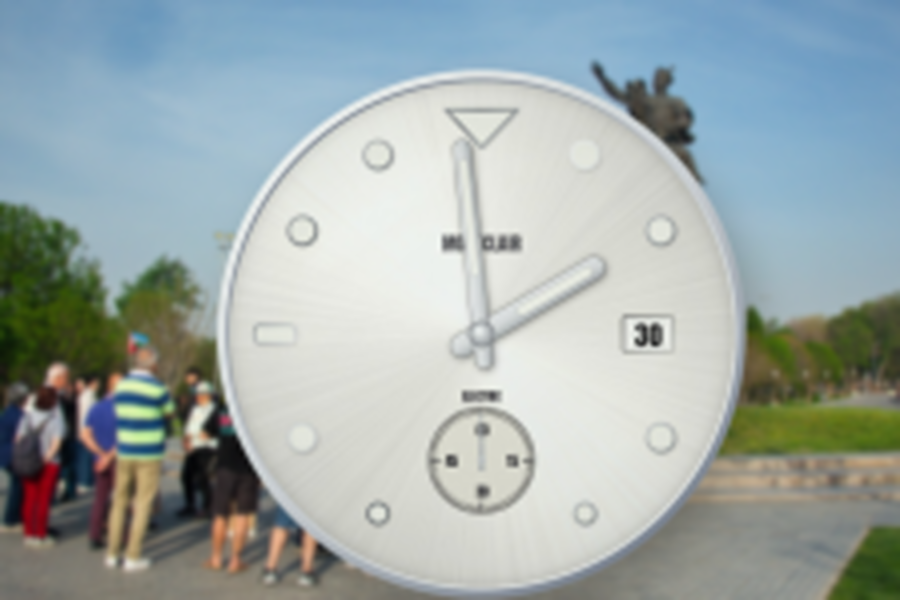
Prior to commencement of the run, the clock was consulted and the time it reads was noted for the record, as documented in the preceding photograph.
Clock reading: 1:59
